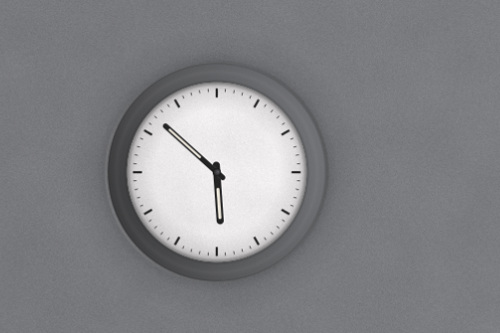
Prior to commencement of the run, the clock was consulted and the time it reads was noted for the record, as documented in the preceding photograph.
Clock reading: 5:52
